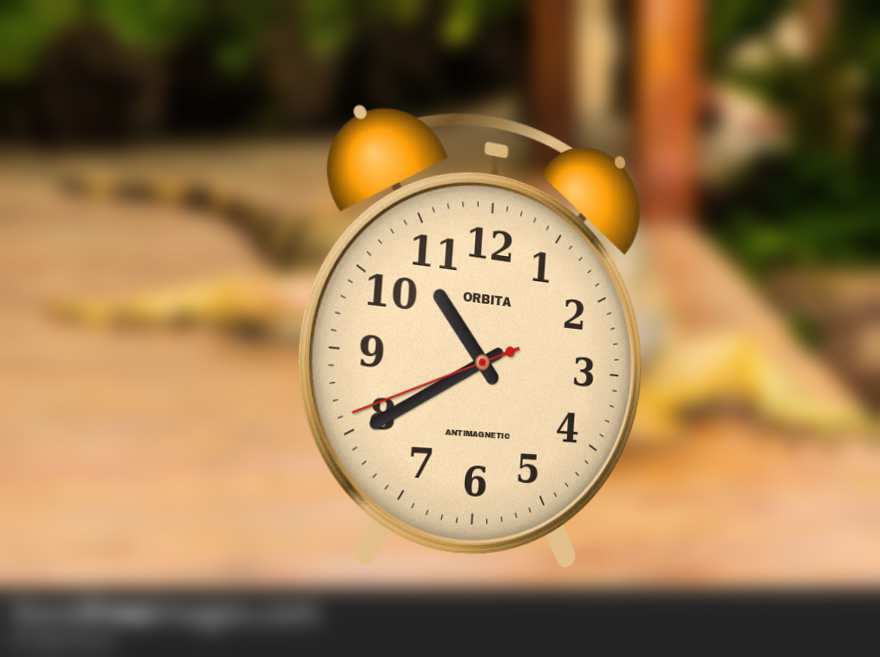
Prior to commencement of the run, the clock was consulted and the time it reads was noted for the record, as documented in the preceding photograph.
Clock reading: 10:39:41
